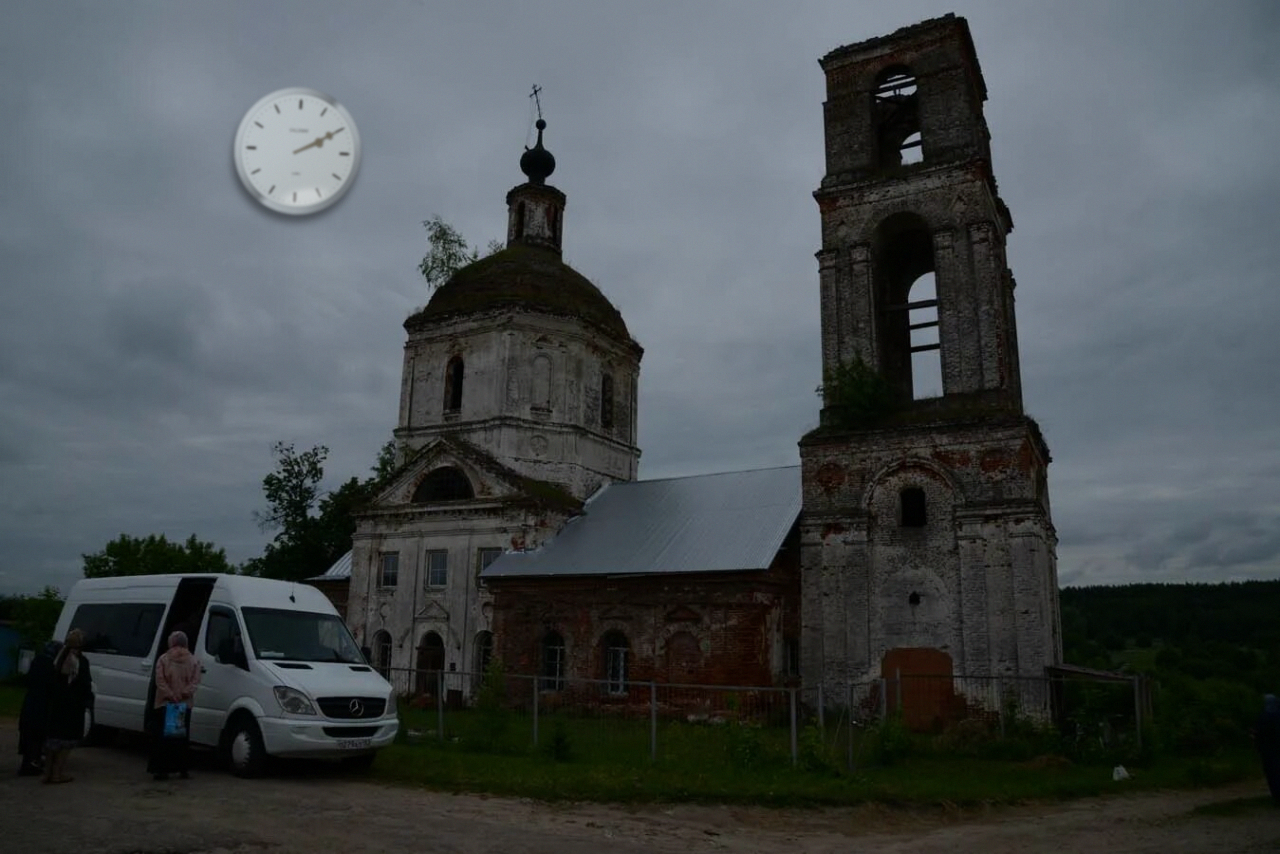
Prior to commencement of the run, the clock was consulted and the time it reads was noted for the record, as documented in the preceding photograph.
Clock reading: 2:10
